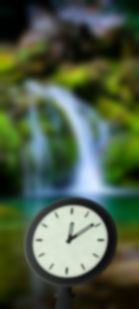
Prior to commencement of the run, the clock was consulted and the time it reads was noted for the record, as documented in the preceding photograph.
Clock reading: 12:09
